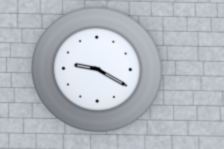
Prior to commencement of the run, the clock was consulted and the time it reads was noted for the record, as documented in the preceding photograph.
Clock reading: 9:20
